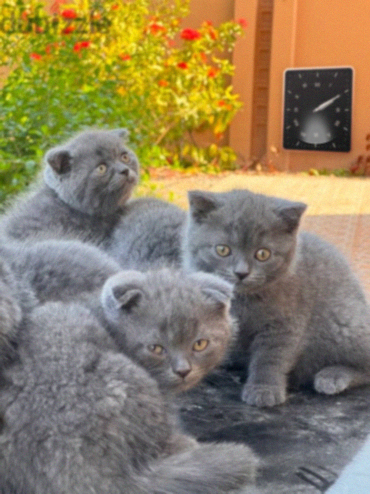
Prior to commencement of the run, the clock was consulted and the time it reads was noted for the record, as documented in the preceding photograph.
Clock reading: 2:10
